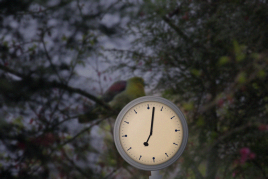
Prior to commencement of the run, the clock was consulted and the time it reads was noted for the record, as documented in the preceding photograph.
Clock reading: 7:02
